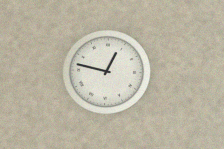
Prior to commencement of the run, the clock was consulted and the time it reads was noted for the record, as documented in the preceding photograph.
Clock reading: 12:47
